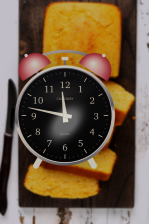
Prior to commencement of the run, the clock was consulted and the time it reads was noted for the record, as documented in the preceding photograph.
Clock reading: 11:47
